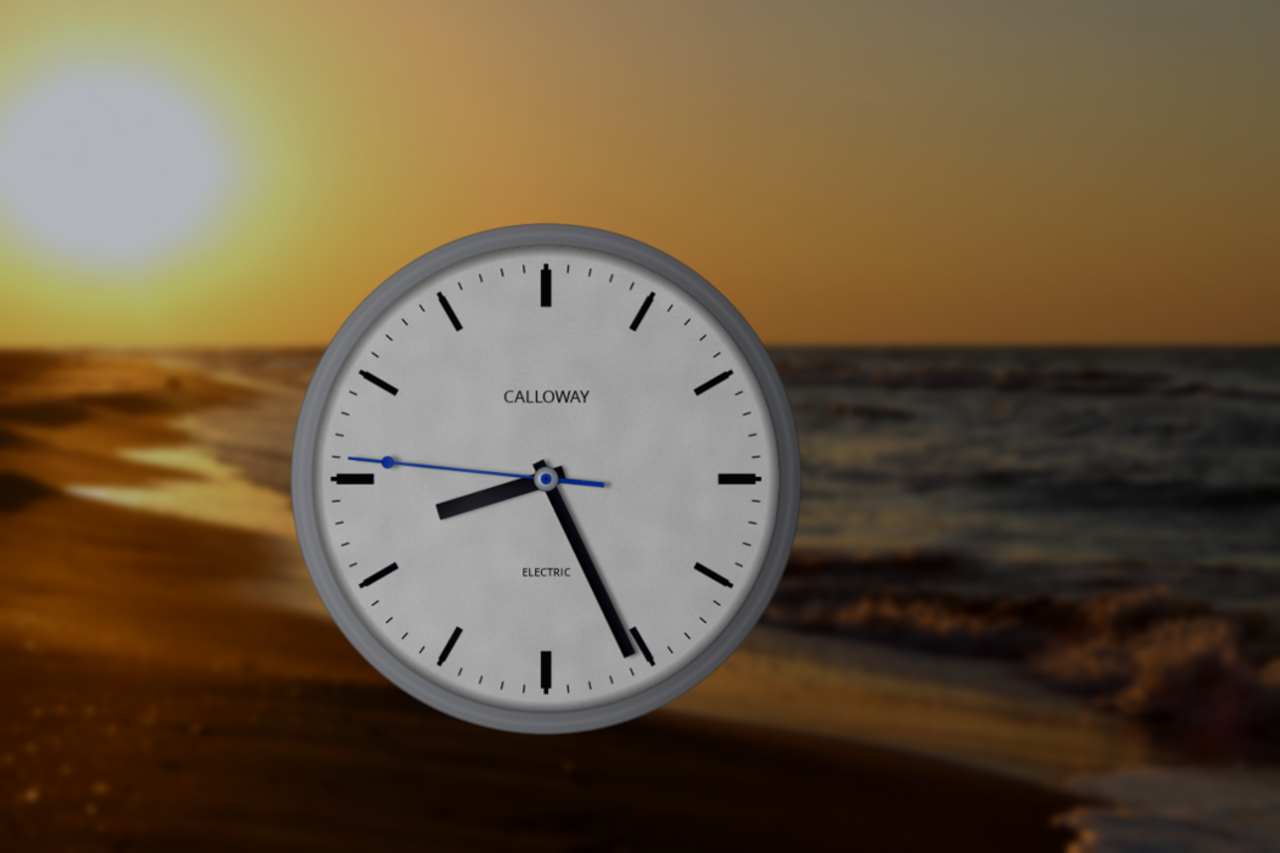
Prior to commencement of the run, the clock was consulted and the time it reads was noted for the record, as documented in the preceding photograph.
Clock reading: 8:25:46
